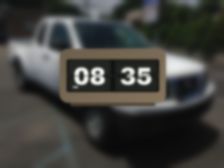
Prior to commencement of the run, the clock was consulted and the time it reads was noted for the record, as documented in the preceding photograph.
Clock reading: 8:35
